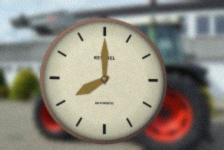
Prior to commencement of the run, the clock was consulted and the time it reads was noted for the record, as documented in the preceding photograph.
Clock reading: 8:00
